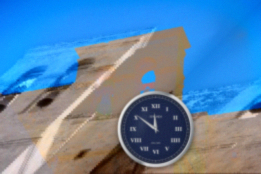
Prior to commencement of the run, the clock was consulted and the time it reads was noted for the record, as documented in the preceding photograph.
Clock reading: 11:51
